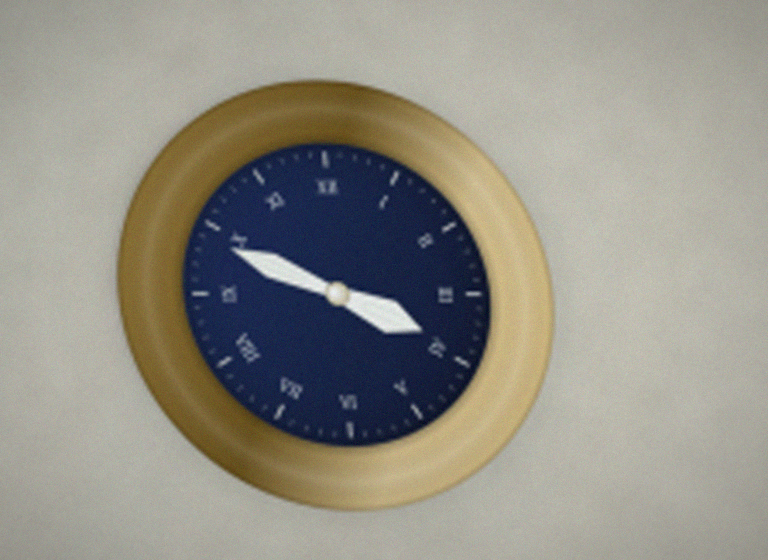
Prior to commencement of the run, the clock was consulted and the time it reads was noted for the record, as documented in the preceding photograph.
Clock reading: 3:49
